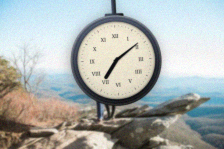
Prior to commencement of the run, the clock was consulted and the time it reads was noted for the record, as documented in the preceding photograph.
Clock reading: 7:09
